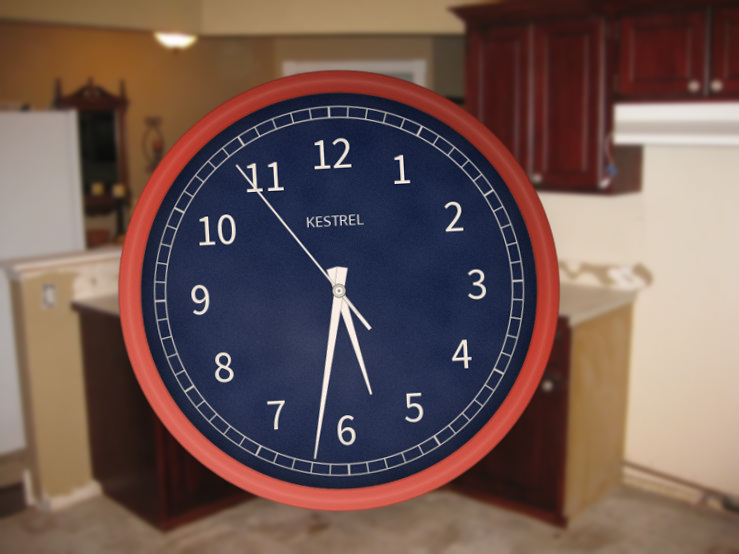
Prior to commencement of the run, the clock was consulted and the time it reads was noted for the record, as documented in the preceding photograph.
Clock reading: 5:31:54
